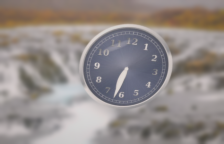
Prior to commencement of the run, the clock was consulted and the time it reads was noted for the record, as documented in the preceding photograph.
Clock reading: 6:32
